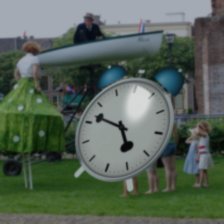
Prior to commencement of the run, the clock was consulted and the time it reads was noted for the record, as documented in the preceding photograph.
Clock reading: 4:47
